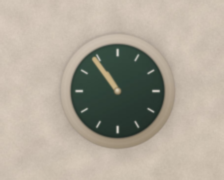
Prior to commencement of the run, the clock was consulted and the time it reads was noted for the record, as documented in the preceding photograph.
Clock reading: 10:54
